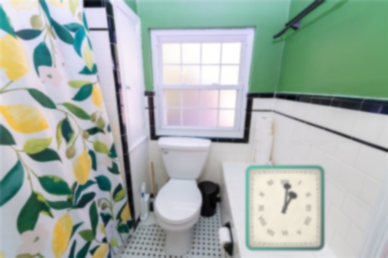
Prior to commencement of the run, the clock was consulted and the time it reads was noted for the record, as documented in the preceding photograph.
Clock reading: 1:01
